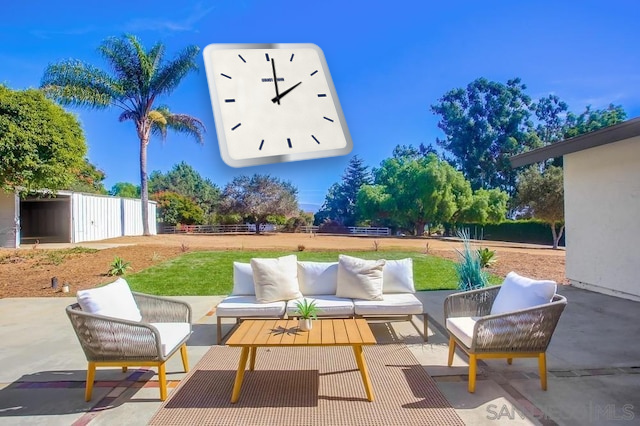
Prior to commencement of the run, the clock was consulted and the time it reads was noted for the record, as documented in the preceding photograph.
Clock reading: 2:01
